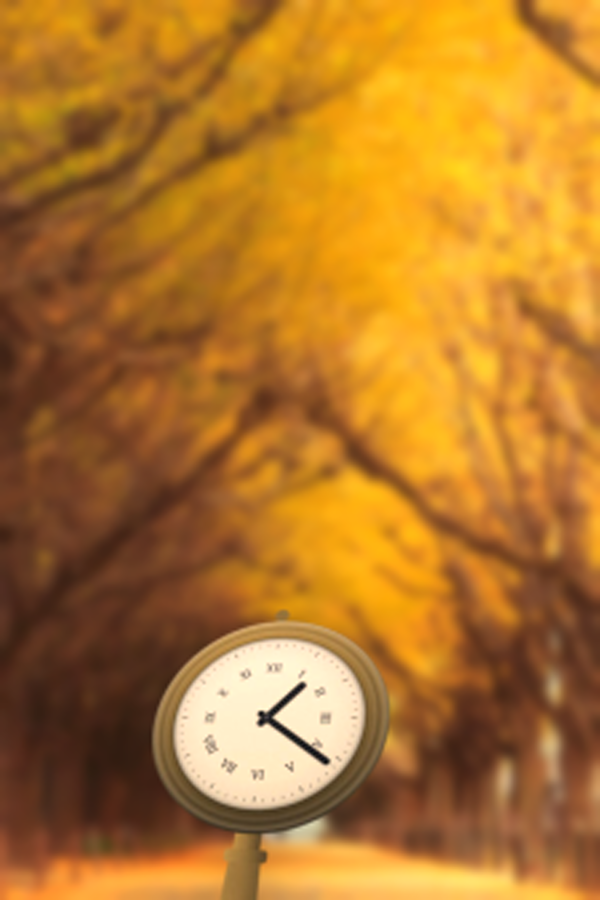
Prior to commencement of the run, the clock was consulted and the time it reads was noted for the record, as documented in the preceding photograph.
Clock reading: 1:21
